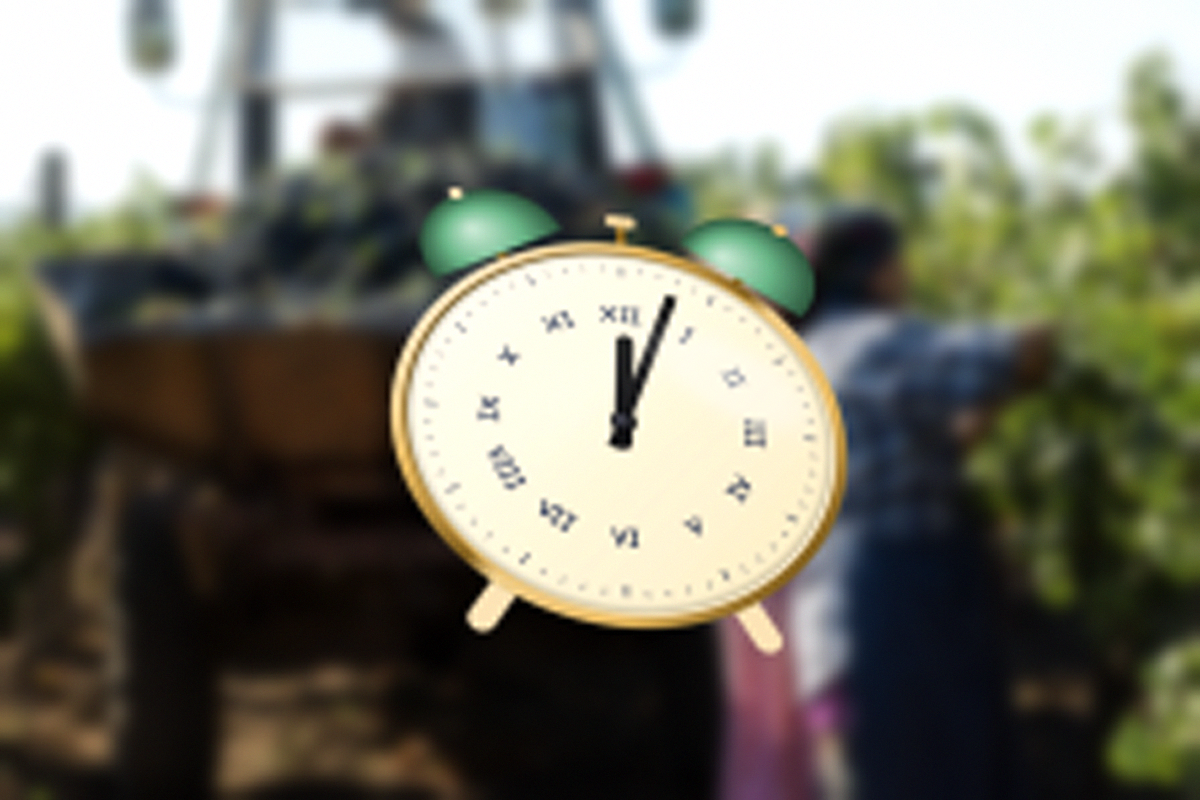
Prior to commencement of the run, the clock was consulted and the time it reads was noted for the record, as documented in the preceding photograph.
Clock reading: 12:03
